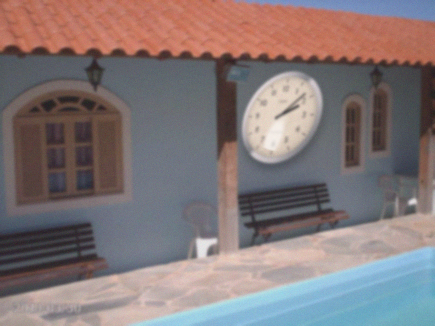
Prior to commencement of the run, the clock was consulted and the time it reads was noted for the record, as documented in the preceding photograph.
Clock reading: 2:08
